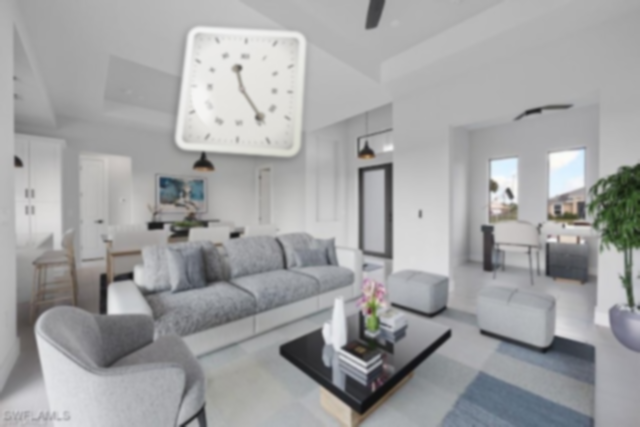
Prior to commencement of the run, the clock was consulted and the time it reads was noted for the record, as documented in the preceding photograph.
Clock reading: 11:24
